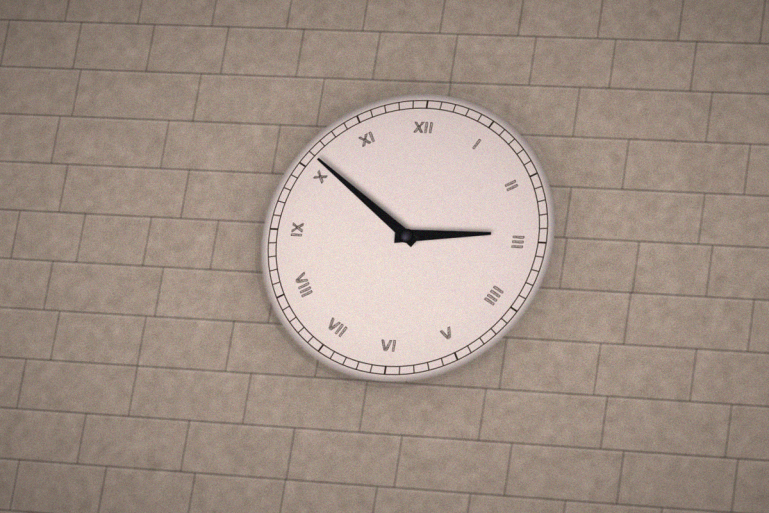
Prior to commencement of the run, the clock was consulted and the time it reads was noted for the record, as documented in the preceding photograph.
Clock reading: 2:51
